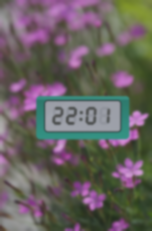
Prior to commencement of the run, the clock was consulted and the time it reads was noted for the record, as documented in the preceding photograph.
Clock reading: 22:01
